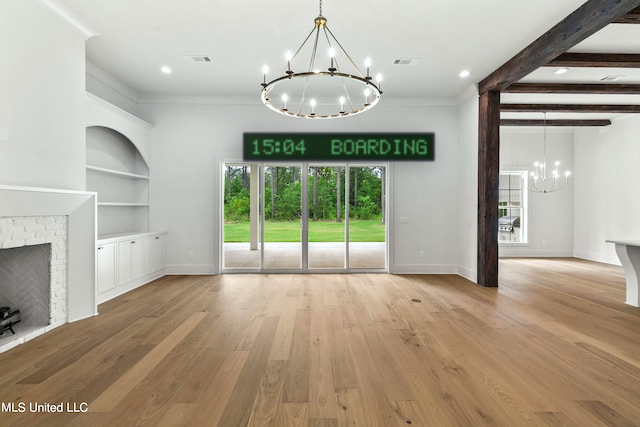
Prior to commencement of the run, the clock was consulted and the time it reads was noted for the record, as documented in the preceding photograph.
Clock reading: 15:04
